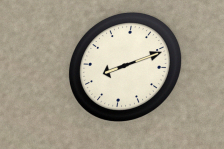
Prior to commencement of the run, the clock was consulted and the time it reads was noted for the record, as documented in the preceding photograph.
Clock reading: 8:11
